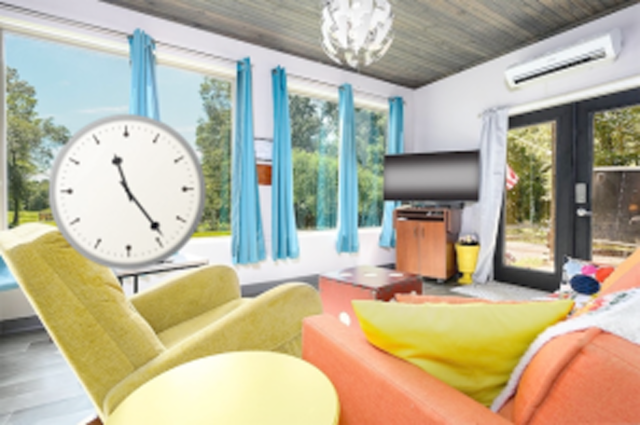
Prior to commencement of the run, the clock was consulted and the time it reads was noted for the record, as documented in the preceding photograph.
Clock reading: 11:24
